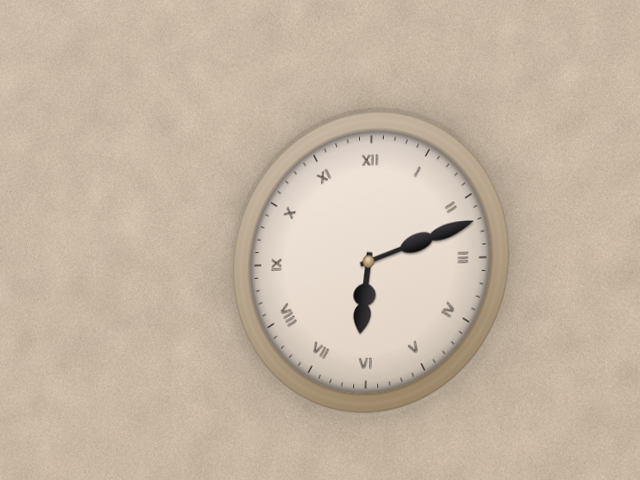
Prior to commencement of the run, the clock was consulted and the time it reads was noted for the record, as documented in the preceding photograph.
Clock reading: 6:12
